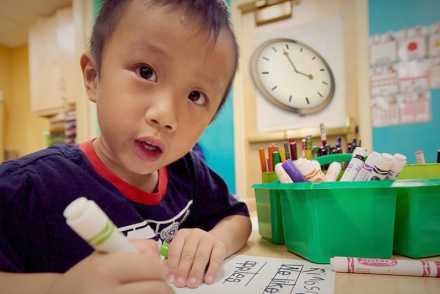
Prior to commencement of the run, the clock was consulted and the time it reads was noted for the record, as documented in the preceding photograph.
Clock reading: 3:58
